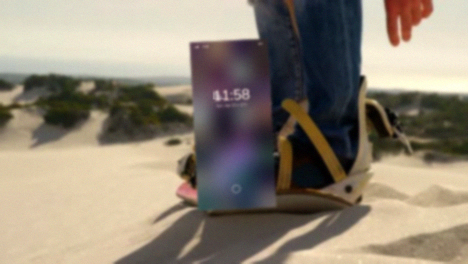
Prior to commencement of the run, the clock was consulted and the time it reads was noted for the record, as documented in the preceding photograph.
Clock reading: 11:58
